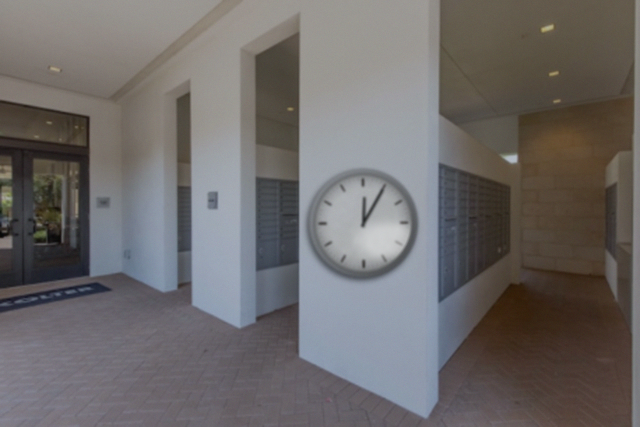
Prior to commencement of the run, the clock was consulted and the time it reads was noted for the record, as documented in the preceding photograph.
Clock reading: 12:05
